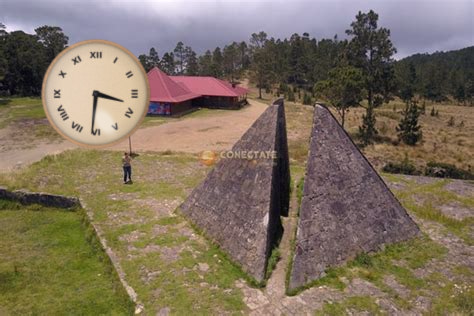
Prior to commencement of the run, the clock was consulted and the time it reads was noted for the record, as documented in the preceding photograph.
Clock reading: 3:31
